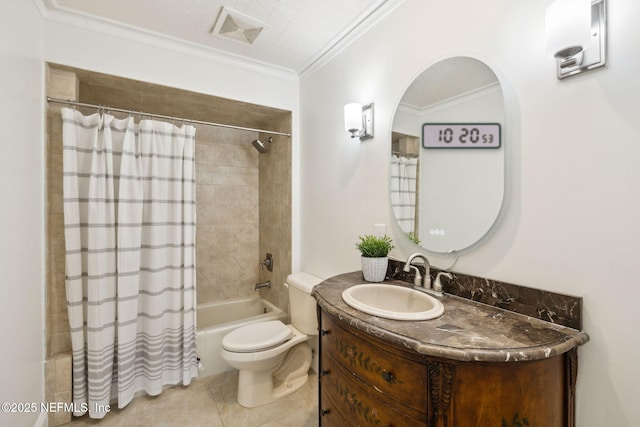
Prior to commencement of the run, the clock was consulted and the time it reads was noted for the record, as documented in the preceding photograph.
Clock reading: 10:20
